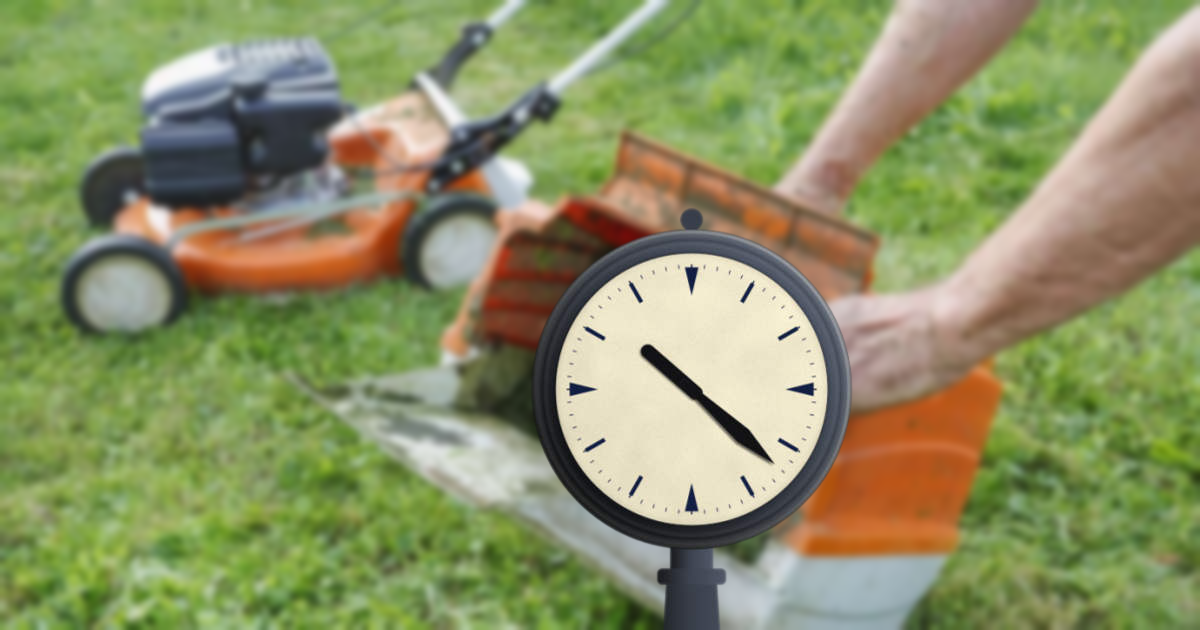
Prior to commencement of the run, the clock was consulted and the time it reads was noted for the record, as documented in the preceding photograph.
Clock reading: 10:22
